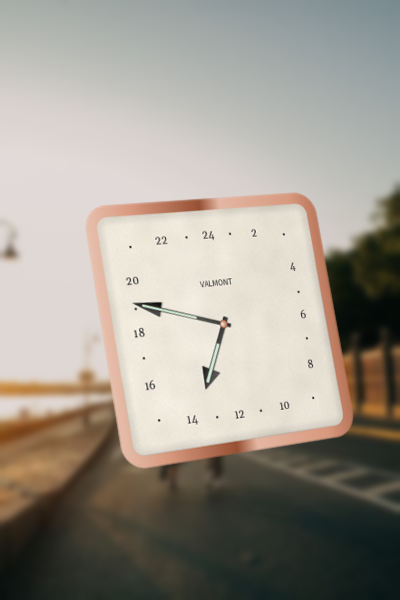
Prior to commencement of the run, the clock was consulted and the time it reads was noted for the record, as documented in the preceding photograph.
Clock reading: 13:48
